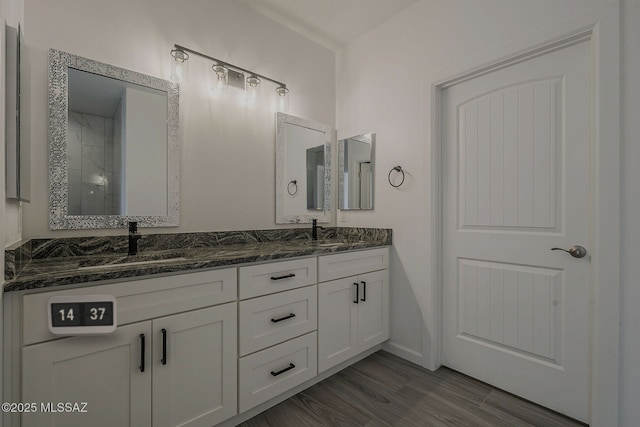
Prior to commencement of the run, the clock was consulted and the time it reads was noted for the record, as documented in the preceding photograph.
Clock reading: 14:37
